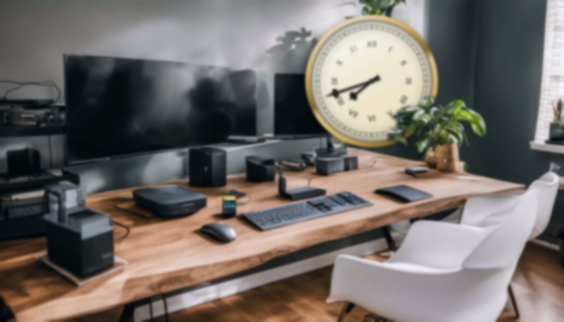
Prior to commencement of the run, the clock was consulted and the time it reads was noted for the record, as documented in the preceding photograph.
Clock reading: 7:42
